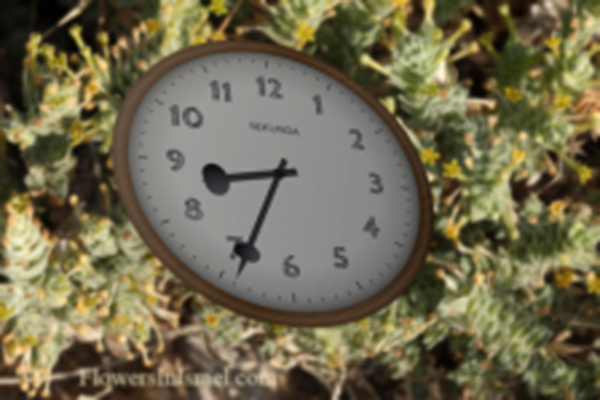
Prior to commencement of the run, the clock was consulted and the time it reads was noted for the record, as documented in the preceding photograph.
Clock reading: 8:34
